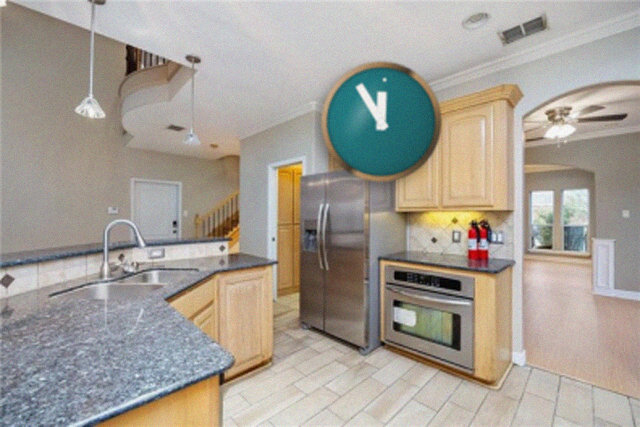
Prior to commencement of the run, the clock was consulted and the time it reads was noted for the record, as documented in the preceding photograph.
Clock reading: 11:54
